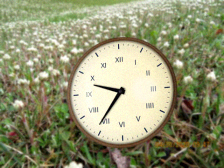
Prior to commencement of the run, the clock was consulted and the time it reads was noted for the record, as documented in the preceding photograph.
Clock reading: 9:36
